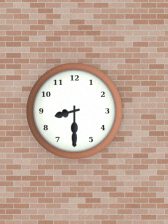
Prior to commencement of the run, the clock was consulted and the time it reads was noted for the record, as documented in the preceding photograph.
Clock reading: 8:30
